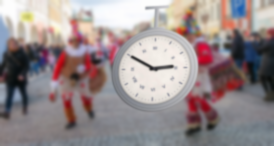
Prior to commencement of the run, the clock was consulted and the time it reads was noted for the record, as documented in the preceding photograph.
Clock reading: 2:50
